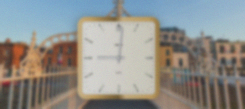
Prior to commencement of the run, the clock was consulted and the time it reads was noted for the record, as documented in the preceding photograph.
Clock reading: 9:01
